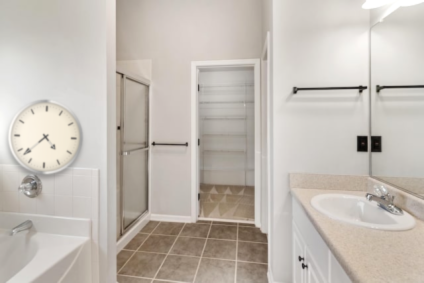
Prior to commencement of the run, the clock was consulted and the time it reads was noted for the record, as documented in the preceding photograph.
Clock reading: 4:38
